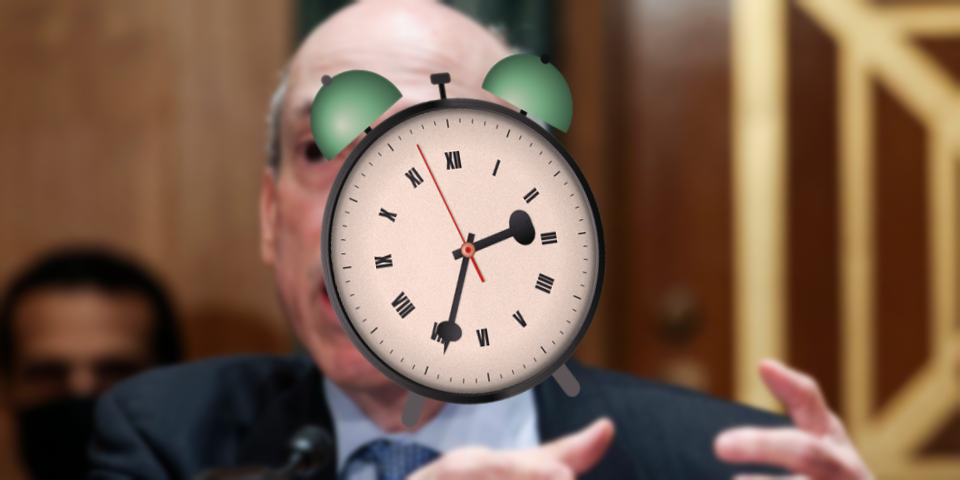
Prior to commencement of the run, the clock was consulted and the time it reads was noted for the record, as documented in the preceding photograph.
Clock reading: 2:33:57
